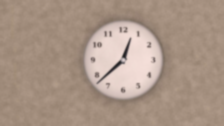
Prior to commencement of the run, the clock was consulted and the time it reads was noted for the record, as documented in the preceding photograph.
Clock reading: 12:38
